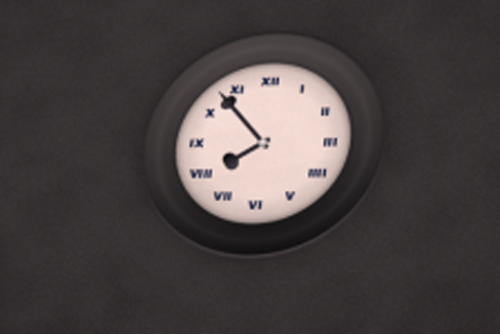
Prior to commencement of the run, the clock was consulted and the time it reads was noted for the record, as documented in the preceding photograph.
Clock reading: 7:53
